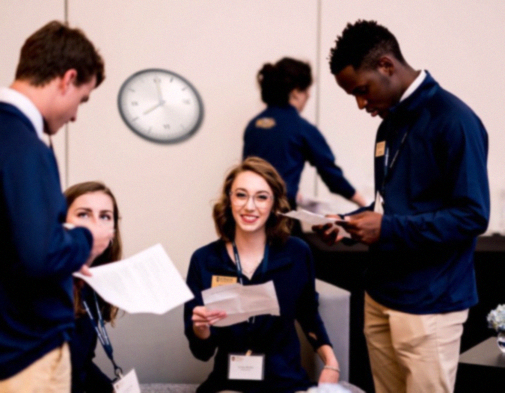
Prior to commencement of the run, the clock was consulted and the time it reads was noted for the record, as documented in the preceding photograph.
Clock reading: 8:00
